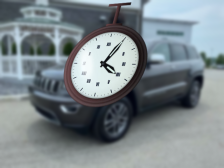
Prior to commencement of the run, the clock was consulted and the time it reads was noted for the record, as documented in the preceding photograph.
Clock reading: 4:05
